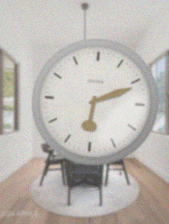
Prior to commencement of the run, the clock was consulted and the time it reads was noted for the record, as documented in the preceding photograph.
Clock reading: 6:11
